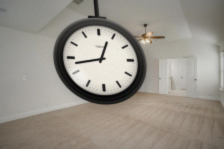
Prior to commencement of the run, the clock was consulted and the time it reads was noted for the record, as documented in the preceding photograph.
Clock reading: 12:43
